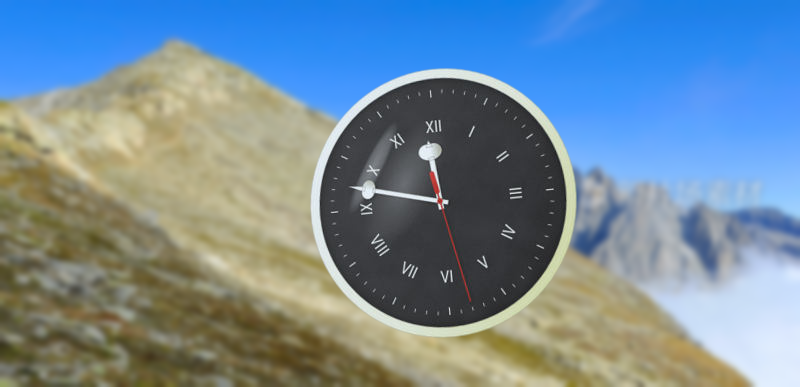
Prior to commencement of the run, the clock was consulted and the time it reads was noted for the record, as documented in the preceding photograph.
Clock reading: 11:47:28
